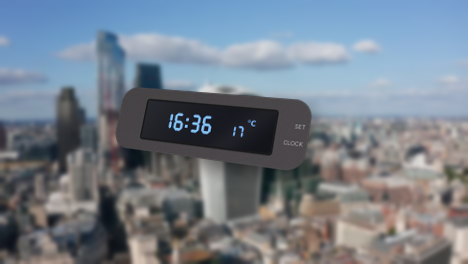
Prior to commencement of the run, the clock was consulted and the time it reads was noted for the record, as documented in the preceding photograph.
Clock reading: 16:36
